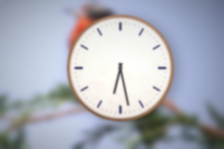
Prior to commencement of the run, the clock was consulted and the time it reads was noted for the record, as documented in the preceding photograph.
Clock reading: 6:28
